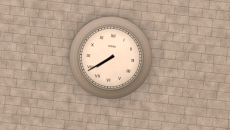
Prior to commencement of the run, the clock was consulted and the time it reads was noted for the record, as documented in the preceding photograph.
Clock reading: 7:39
